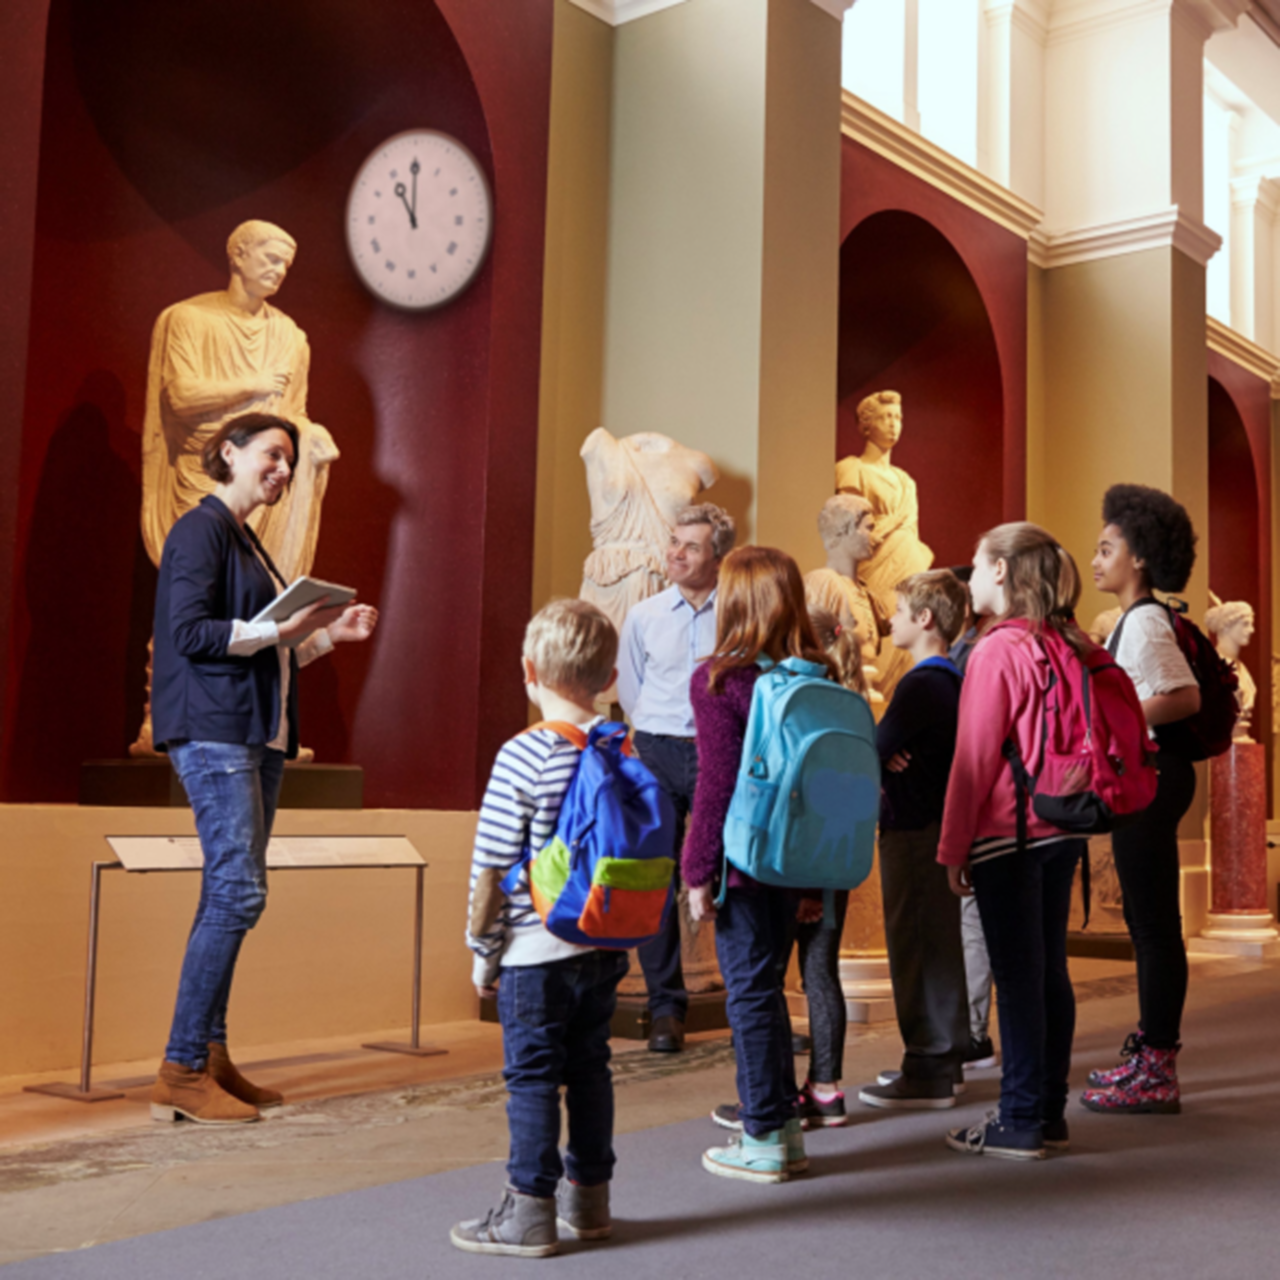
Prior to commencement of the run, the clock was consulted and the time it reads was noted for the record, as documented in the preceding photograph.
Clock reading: 11:00
